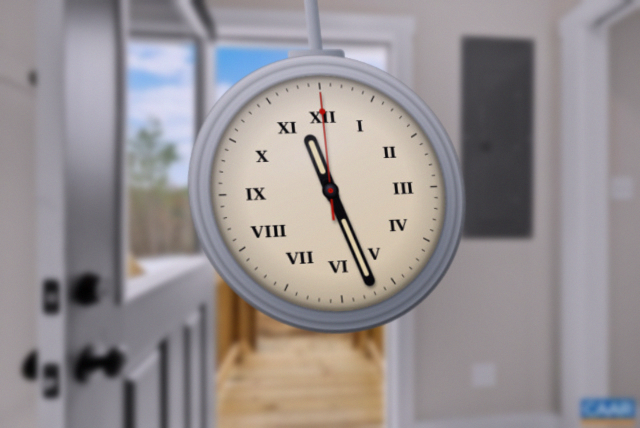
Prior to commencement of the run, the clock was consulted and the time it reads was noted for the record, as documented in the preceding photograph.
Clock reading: 11:27:00
